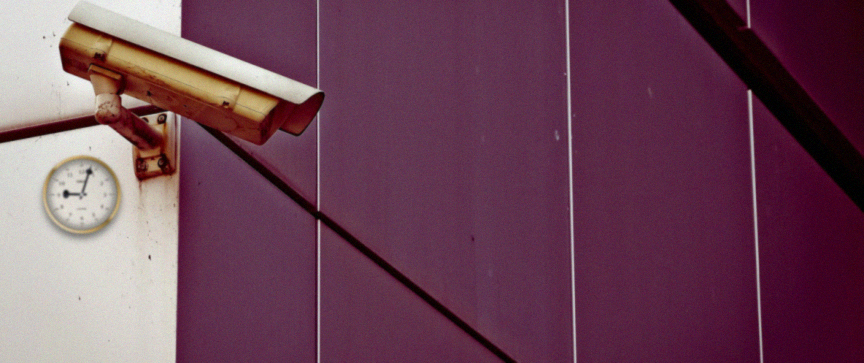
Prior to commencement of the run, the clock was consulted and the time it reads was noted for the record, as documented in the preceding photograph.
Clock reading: 9:03
